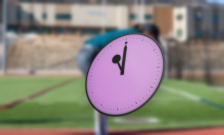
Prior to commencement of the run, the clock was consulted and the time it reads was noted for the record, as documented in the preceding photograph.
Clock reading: 11:00
